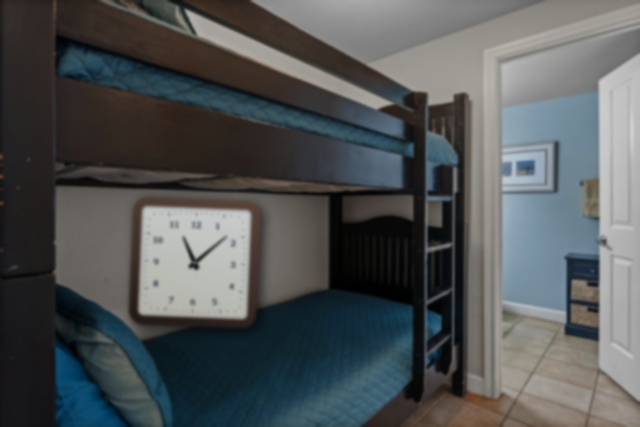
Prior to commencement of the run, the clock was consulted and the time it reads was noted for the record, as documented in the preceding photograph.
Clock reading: 11:08
